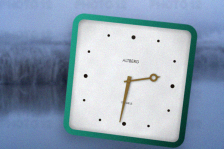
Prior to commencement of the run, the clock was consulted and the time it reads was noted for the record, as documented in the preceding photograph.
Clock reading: 2:31
